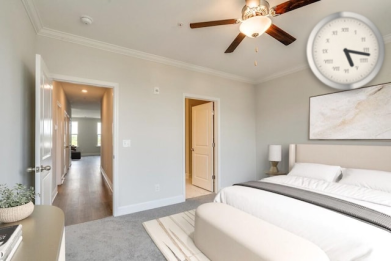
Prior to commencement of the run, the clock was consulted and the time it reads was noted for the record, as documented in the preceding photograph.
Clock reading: 5:17
